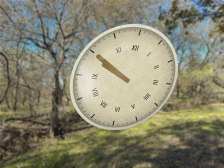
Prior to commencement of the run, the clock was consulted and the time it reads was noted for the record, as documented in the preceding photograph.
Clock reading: 9:50
